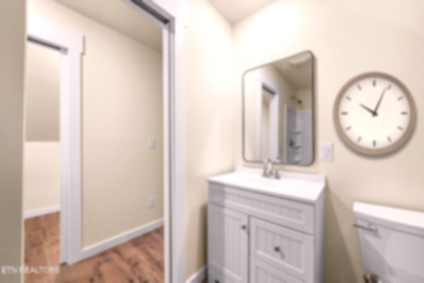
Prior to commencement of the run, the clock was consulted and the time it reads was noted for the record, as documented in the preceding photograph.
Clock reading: 10:04
